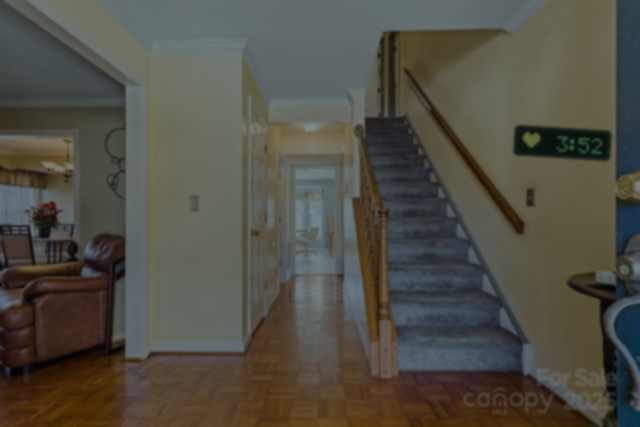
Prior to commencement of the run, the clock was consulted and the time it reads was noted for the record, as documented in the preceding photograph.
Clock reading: 3:52
